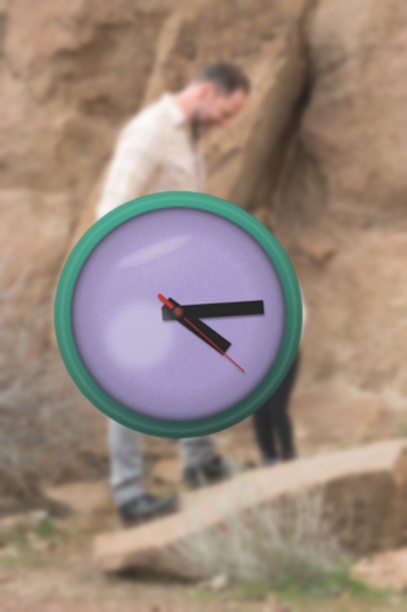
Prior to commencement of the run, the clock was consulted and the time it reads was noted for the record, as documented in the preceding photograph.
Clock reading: 4:14:22
